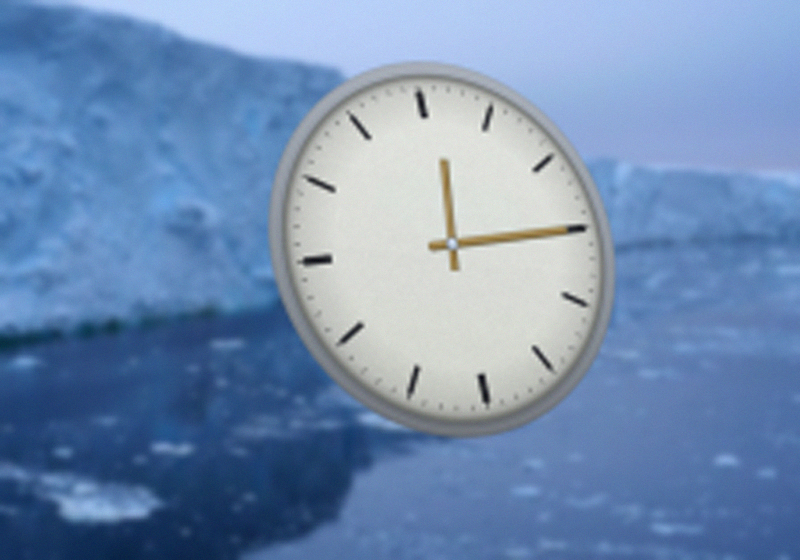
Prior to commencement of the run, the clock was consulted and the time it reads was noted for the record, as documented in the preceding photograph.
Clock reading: 12:15
